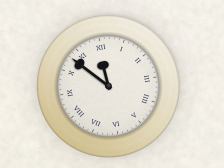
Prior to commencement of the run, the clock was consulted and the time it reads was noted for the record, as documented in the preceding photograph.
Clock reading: 11:53
